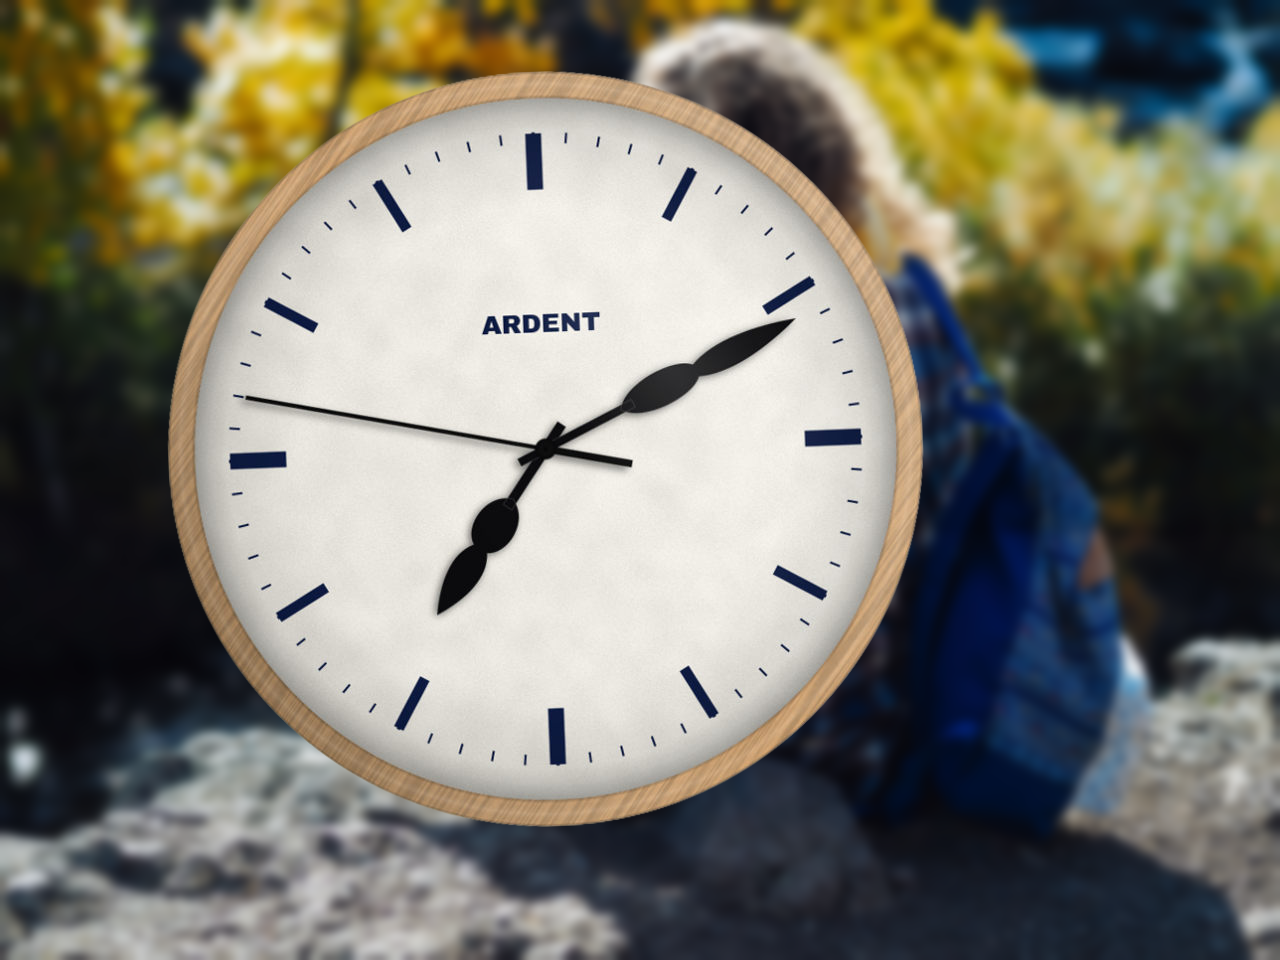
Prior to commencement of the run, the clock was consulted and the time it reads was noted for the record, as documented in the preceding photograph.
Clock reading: 7:10:47
